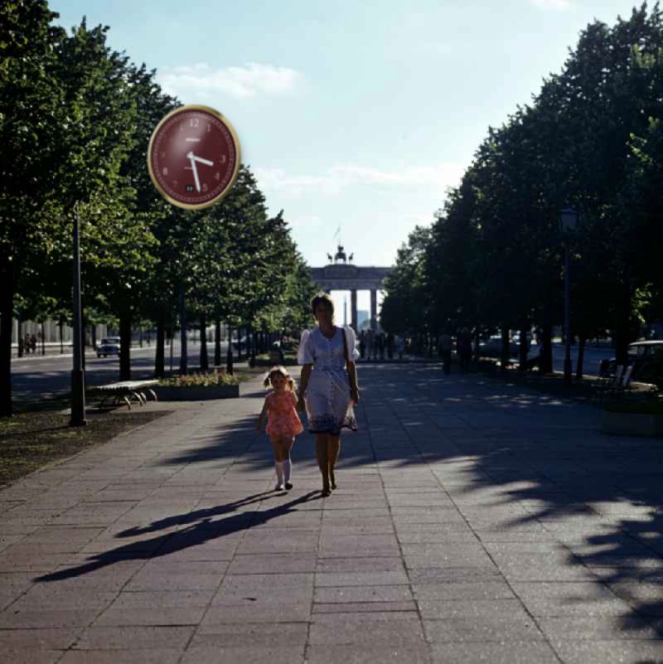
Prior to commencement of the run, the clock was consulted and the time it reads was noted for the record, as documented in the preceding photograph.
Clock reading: 3:27
